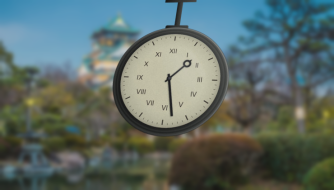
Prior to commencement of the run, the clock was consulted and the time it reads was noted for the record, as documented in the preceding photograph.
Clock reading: 1:28
